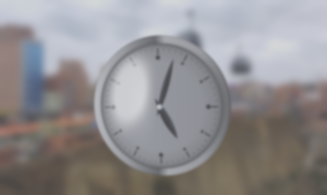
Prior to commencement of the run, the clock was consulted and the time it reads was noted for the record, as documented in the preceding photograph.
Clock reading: 5:03
